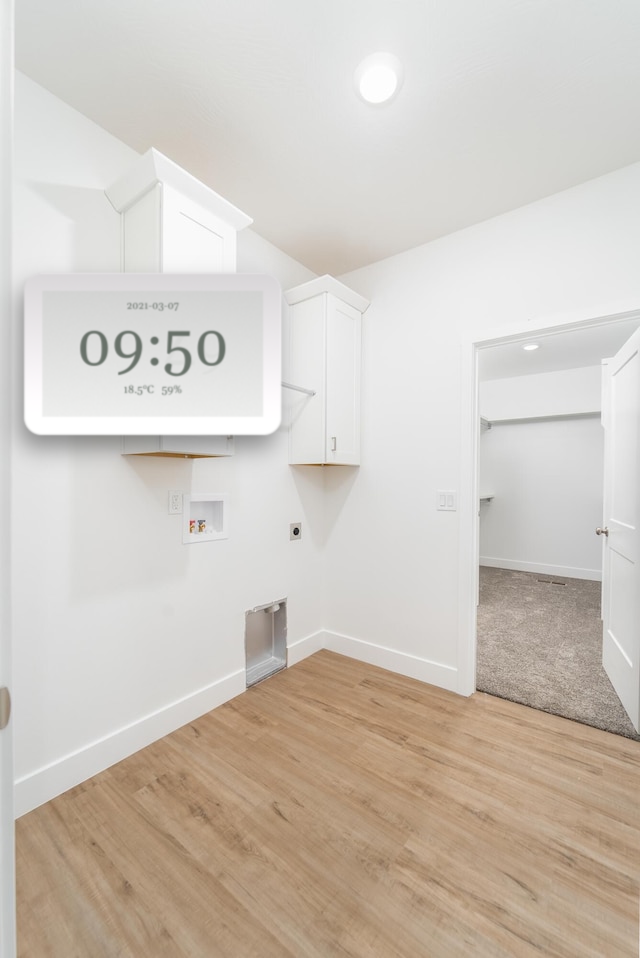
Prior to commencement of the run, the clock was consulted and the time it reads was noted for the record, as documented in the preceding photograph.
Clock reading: 9:50
